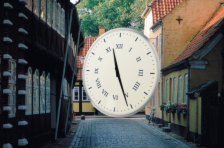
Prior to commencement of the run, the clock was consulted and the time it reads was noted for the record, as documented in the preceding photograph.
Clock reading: 11:26
